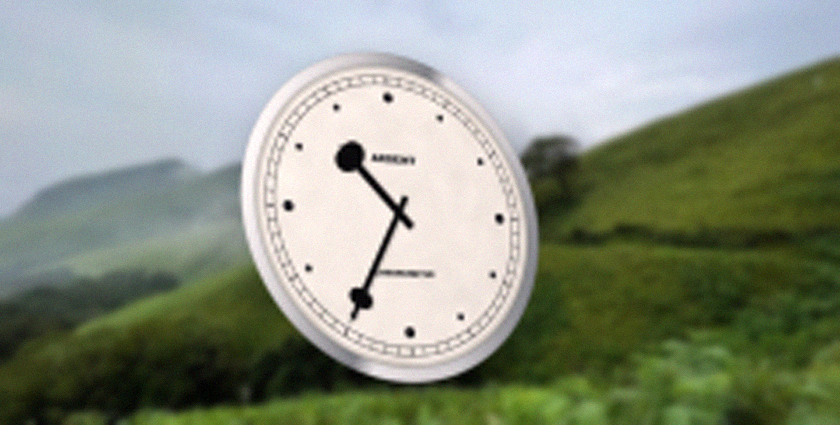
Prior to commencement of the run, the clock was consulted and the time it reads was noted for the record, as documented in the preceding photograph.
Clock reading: 10:35
